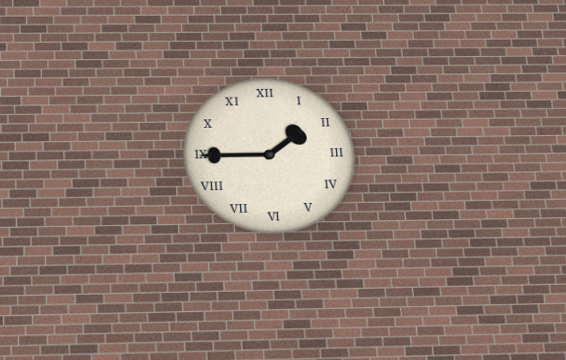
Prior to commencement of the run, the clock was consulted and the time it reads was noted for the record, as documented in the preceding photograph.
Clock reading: 1:45
